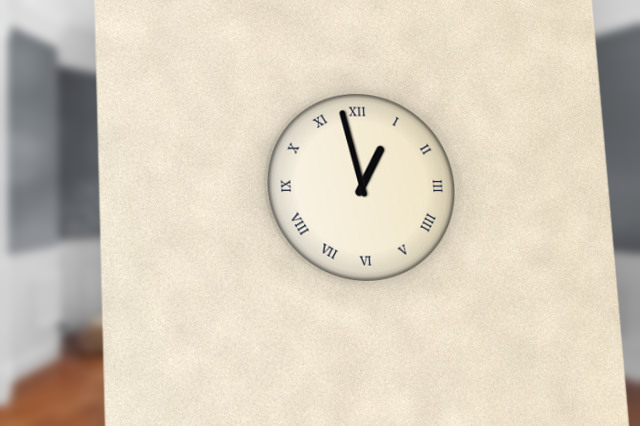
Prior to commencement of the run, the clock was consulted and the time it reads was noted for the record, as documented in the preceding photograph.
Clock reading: 12:58
